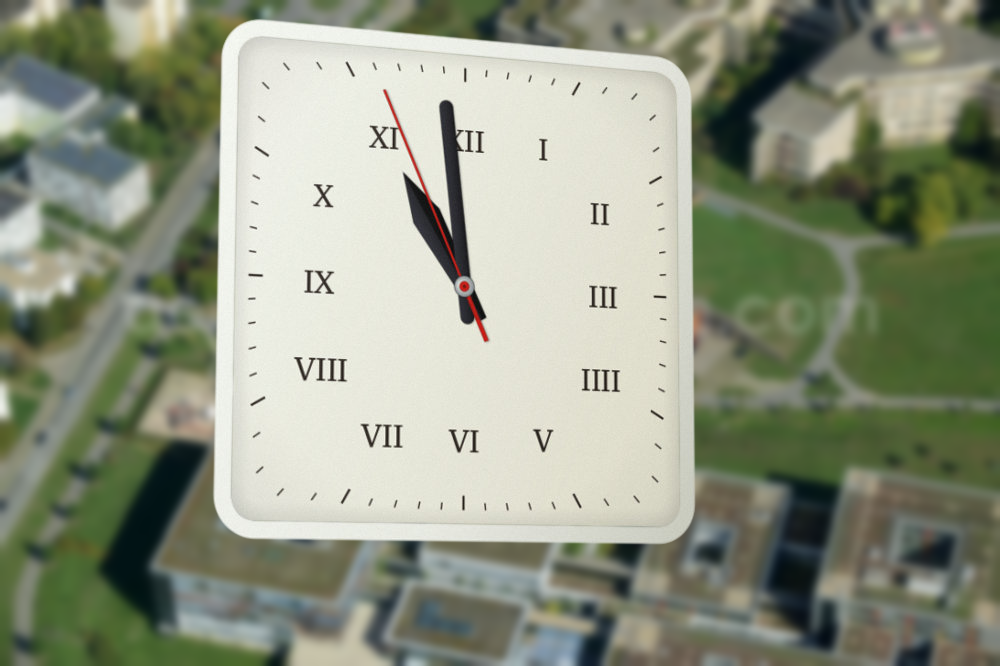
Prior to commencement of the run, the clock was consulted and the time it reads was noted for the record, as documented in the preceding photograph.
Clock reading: 10:58:56
